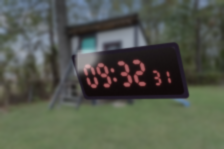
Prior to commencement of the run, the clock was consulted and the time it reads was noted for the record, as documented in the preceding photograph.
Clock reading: 9:32:31
